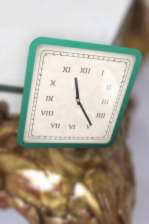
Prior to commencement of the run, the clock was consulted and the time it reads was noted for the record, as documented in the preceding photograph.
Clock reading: 11:24
